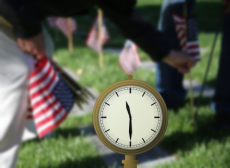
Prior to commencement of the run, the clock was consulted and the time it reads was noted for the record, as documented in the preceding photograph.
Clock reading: 11:30
